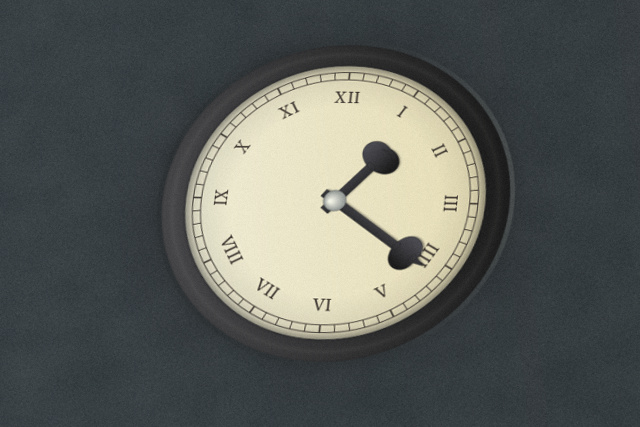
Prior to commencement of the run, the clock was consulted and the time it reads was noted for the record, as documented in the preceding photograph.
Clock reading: 1:21
